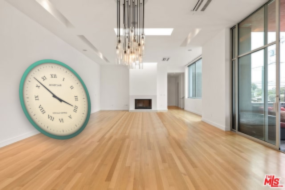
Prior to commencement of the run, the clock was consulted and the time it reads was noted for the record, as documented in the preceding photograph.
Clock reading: 3:52
